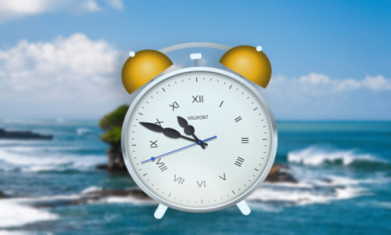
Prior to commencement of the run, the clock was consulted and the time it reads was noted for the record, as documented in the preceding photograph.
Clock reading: 10:48:42
